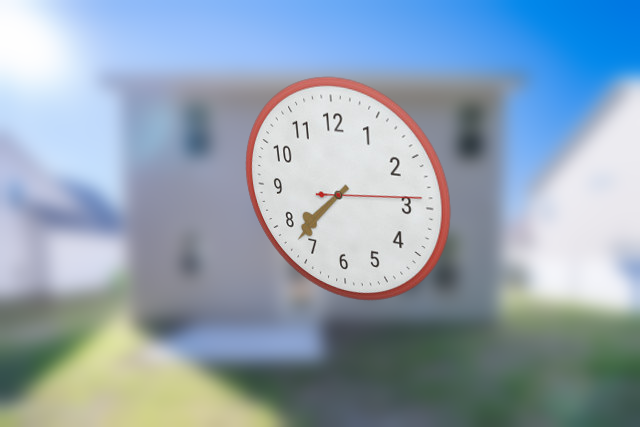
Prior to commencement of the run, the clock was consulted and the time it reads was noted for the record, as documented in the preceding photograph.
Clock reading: 7:37:14
